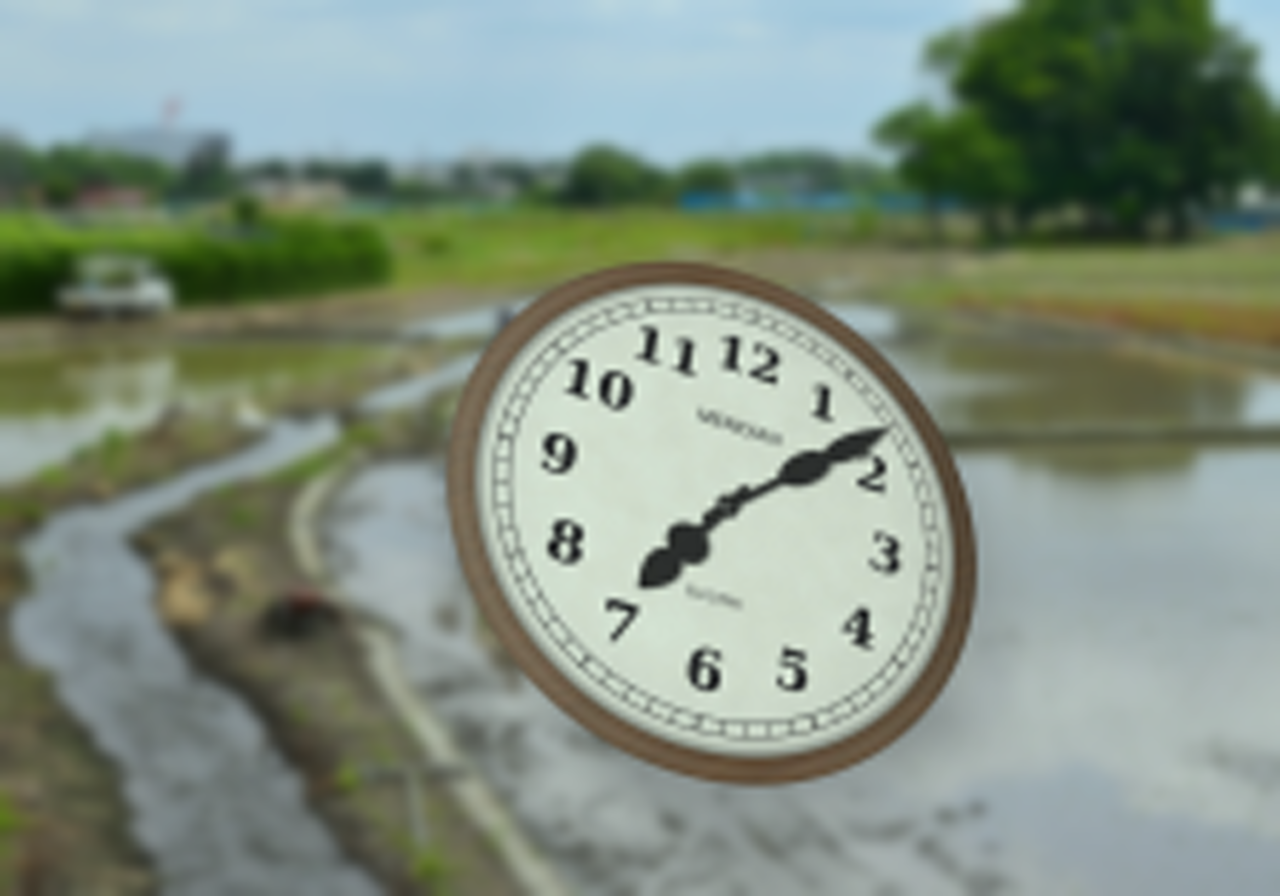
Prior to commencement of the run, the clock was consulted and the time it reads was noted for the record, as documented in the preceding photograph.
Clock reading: 7:08
